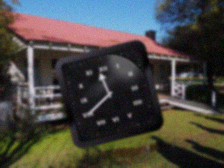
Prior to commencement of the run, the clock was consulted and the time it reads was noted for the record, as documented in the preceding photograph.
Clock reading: 11:40
